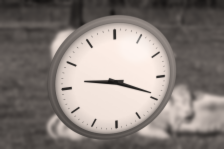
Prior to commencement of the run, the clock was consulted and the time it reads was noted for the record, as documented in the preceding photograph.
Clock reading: 9:19
